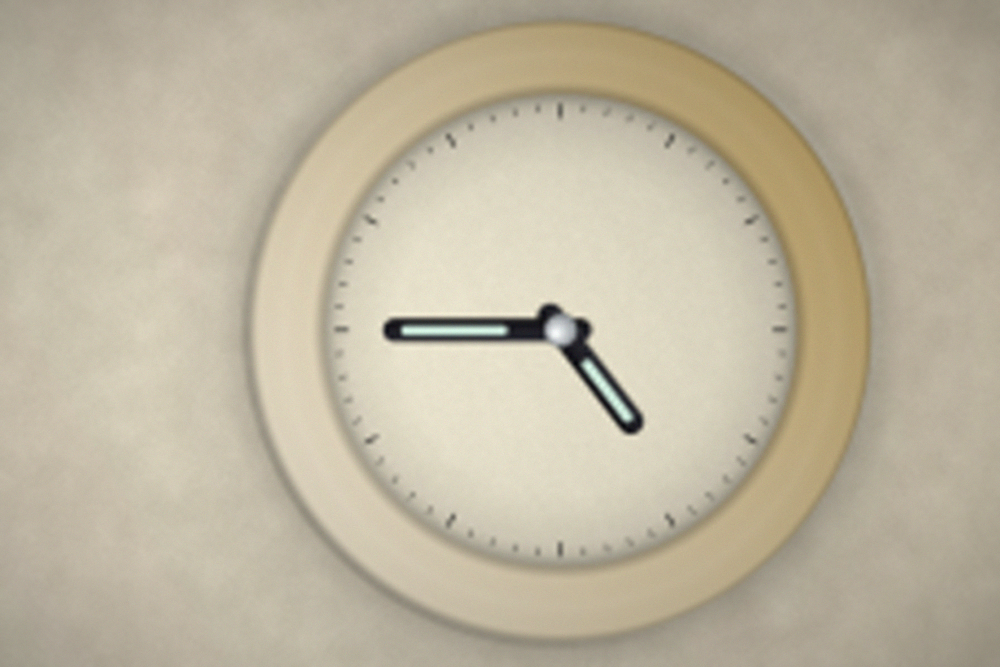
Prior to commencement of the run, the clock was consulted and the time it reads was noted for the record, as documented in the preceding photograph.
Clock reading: 4:45
